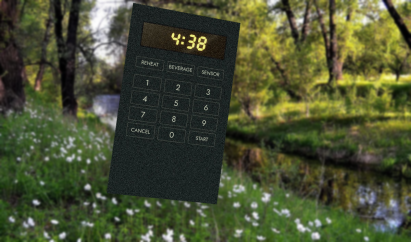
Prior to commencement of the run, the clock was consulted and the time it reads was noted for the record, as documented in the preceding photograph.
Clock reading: 4:38
